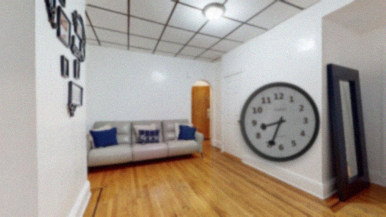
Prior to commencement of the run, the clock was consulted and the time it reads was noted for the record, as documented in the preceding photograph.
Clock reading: 8:34
